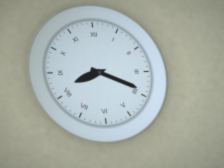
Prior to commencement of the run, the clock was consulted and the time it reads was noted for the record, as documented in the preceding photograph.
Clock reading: 8:19
